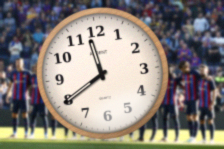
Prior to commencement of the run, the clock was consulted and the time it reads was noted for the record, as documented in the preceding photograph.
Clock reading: 11:40
